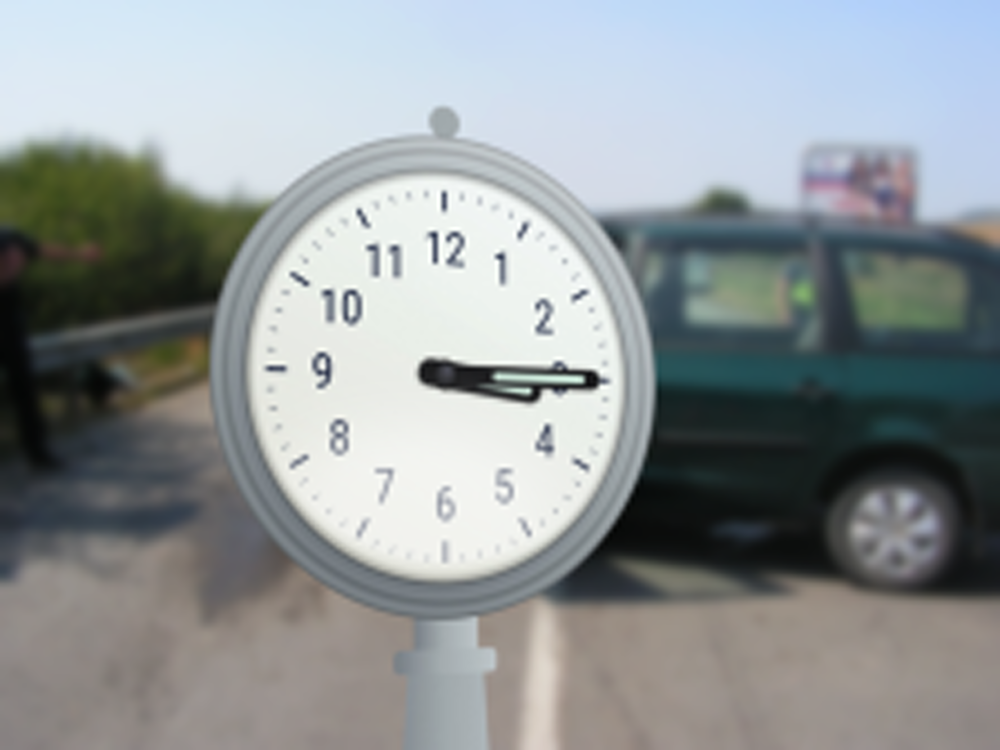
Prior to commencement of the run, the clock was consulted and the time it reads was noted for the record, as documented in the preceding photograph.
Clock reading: 3:15
